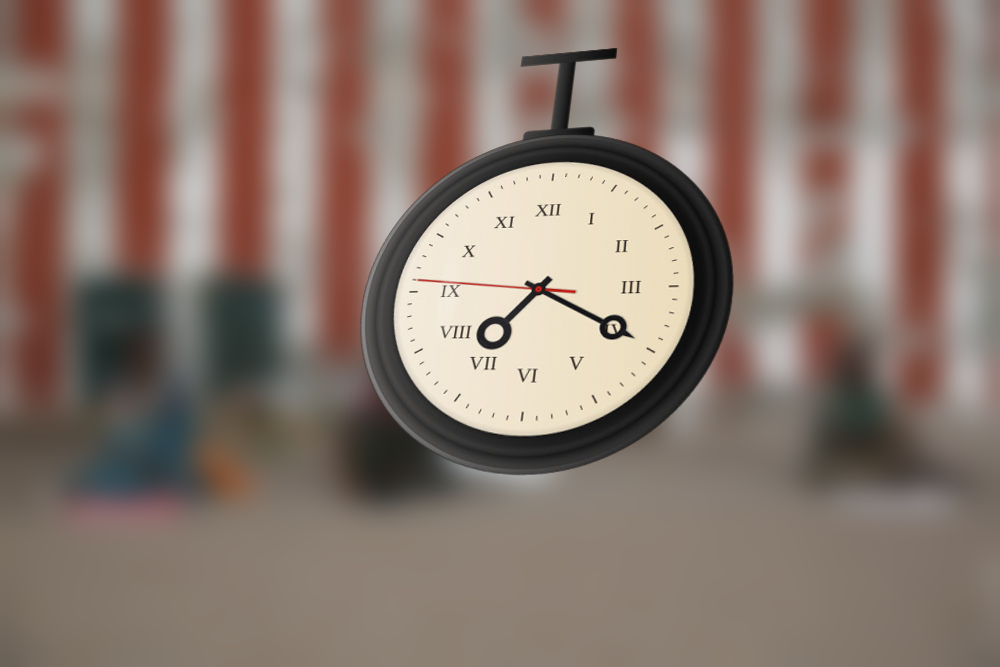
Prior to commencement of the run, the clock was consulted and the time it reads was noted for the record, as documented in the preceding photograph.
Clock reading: 7:19:46
